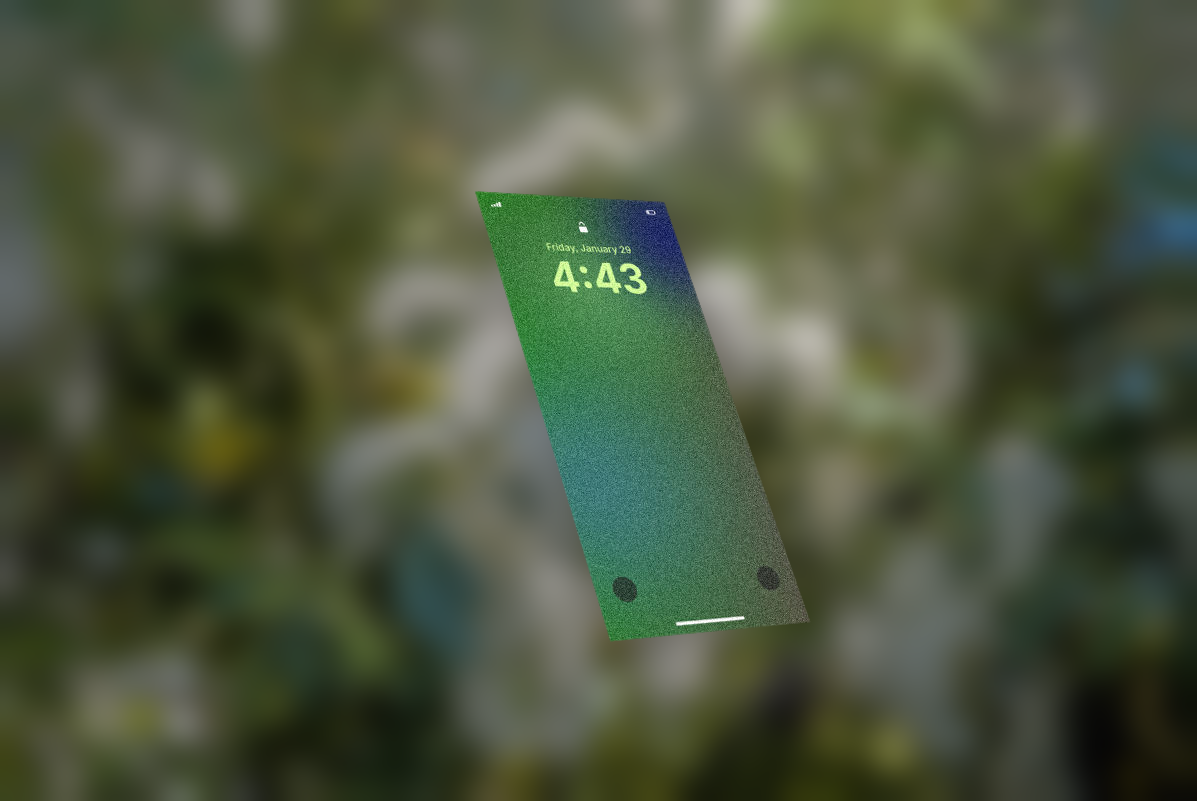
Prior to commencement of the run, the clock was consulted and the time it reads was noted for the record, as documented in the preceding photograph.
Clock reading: 4:43
